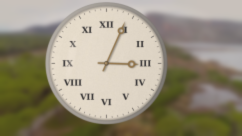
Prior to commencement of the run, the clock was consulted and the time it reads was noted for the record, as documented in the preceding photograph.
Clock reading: 3:04
